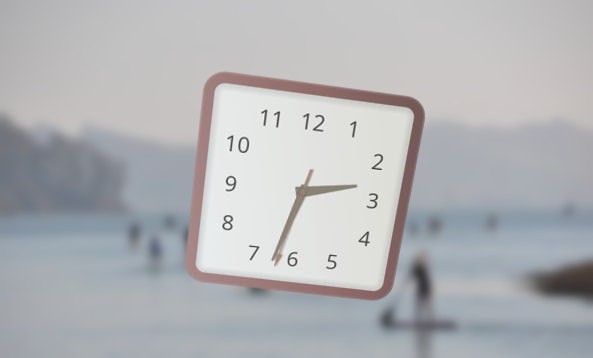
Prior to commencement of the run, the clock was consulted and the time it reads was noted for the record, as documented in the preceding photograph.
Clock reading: 2:32:32
